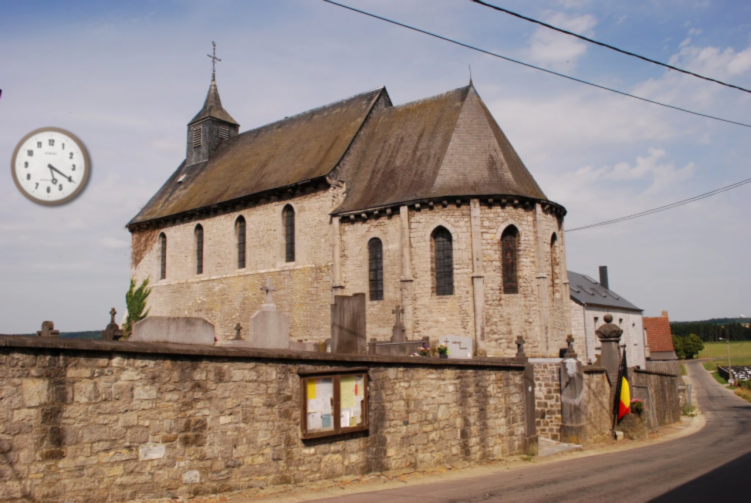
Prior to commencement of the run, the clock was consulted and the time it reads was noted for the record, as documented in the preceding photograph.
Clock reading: 5:20
